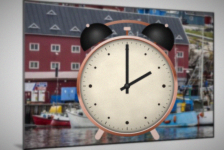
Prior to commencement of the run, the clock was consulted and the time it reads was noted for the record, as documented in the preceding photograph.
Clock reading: 2:00
